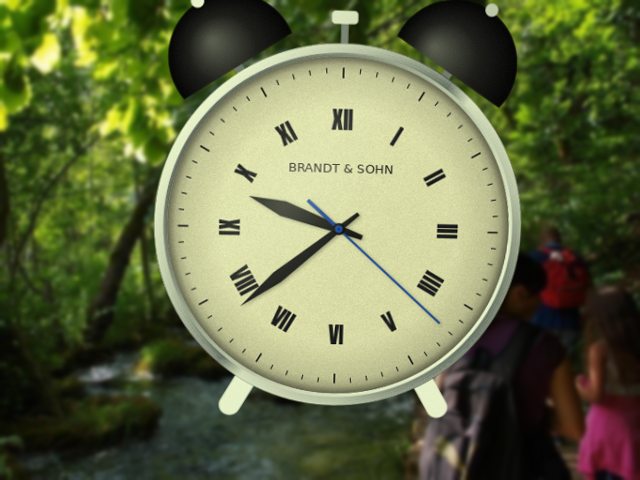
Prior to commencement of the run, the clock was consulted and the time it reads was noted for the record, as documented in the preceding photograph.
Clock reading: 9:38:22
